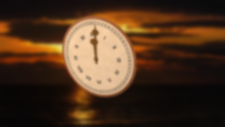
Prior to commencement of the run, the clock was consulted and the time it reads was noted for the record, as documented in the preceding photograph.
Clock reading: 12:01
